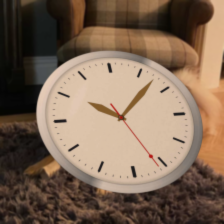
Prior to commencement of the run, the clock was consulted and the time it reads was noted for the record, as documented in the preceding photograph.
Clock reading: 10:07:26
